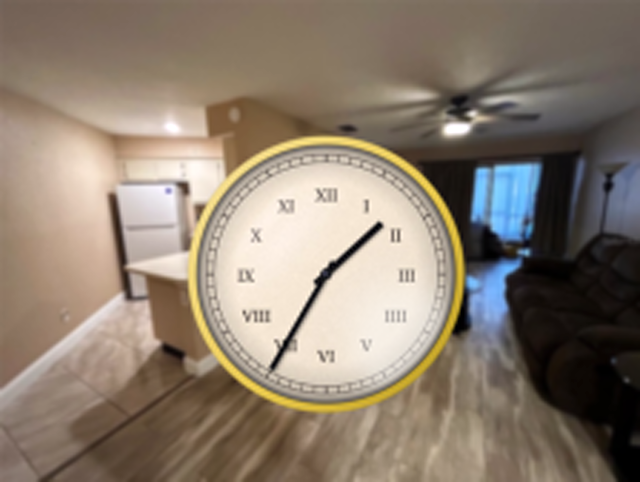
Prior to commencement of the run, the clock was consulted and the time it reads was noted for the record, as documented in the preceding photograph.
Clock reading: 1:35
